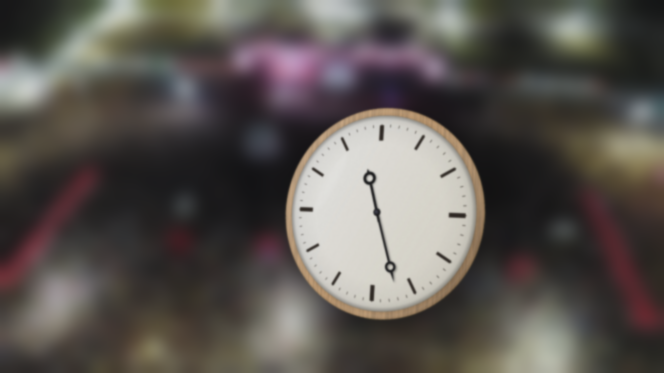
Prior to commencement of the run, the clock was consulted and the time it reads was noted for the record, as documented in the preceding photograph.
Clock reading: 11:27
